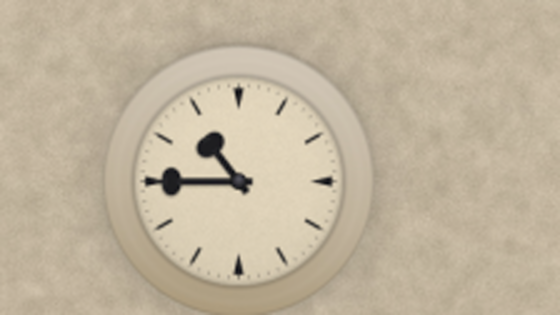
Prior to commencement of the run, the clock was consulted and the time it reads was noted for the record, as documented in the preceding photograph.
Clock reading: 10:45
